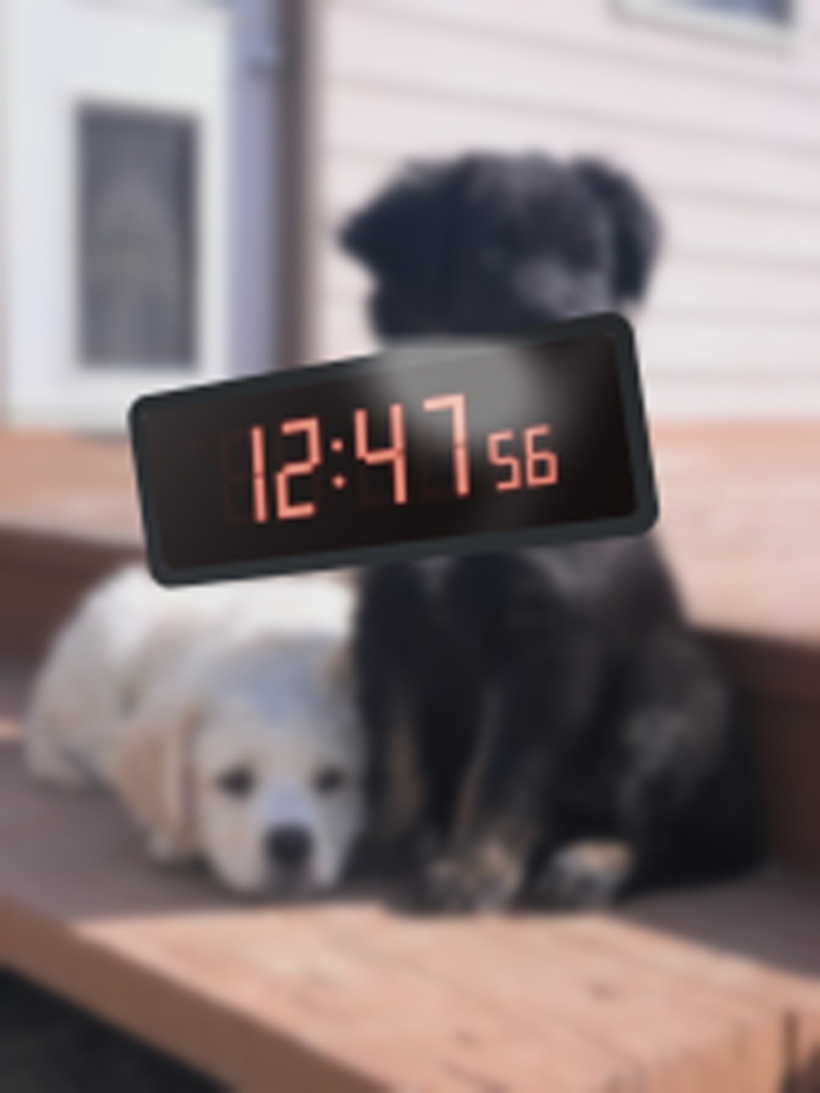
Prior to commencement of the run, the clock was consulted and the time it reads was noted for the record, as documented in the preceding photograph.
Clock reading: 12:47:56
